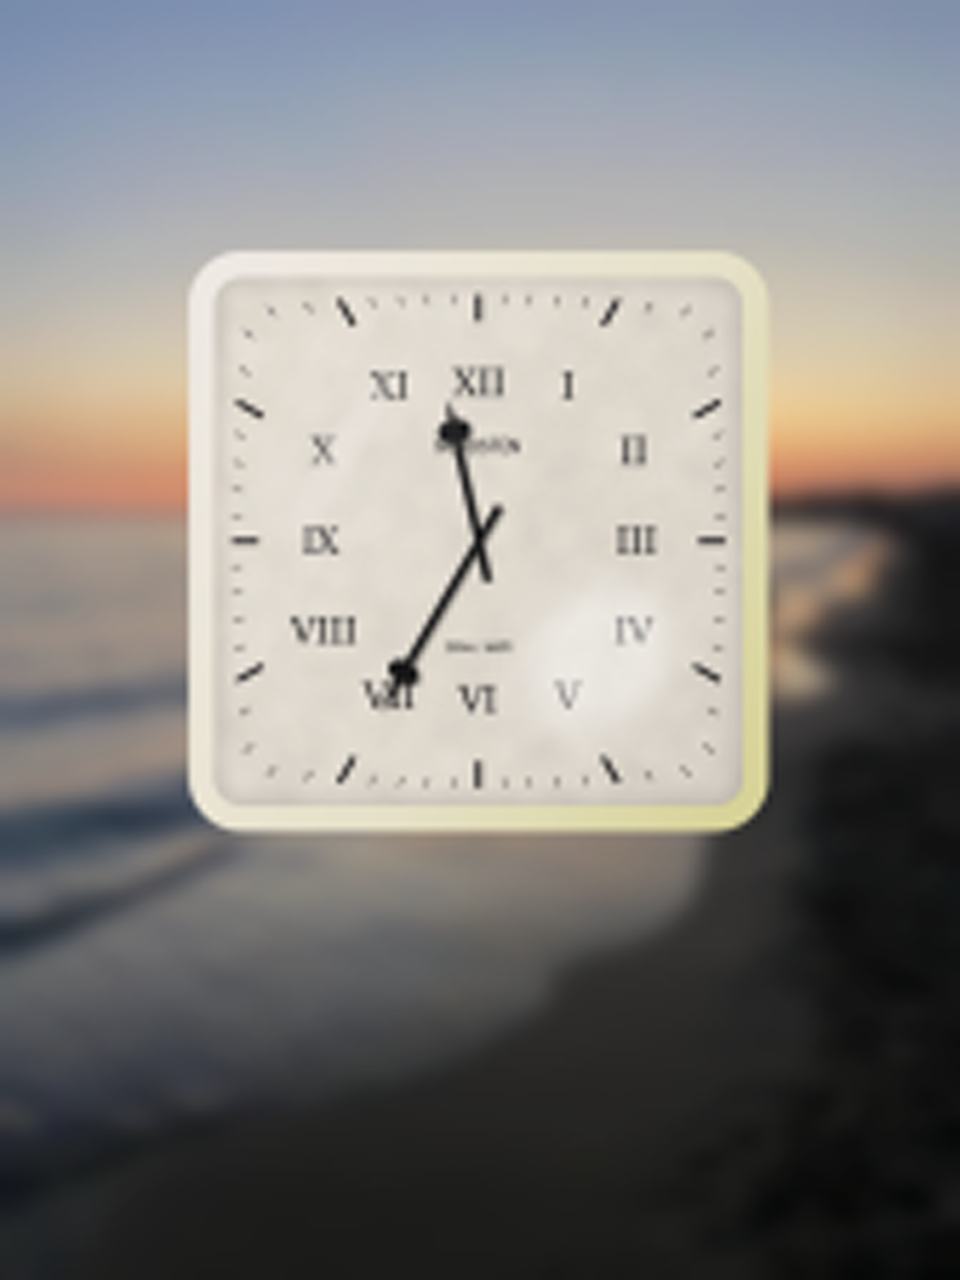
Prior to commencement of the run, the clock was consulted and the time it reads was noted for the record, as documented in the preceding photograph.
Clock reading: 11:35
